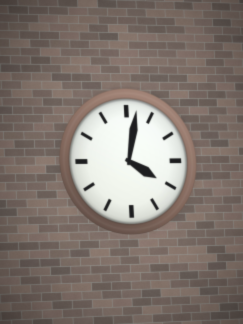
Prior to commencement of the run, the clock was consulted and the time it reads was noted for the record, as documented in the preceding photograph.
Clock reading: 4:02
